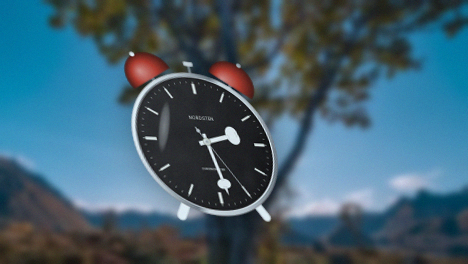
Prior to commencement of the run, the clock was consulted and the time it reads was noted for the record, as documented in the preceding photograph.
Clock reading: 2:28:25
